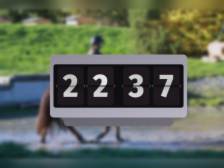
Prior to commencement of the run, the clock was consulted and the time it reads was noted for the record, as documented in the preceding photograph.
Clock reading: 22:37
